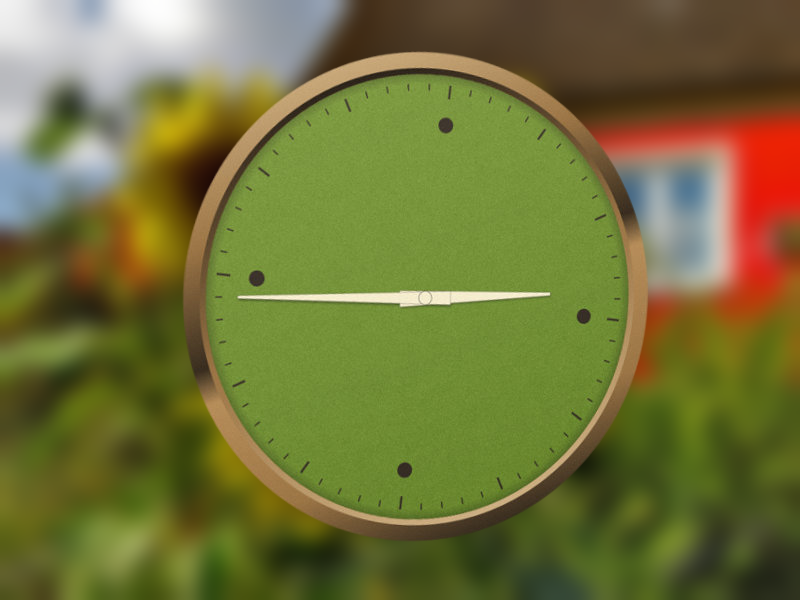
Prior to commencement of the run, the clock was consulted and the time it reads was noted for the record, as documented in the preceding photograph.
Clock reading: 2:44
